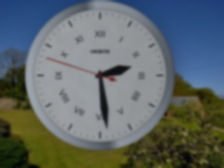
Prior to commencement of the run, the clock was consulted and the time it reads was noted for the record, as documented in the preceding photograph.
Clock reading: 2:28:48
